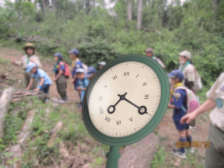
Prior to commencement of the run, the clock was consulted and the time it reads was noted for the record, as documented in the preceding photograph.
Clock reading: 7:20
